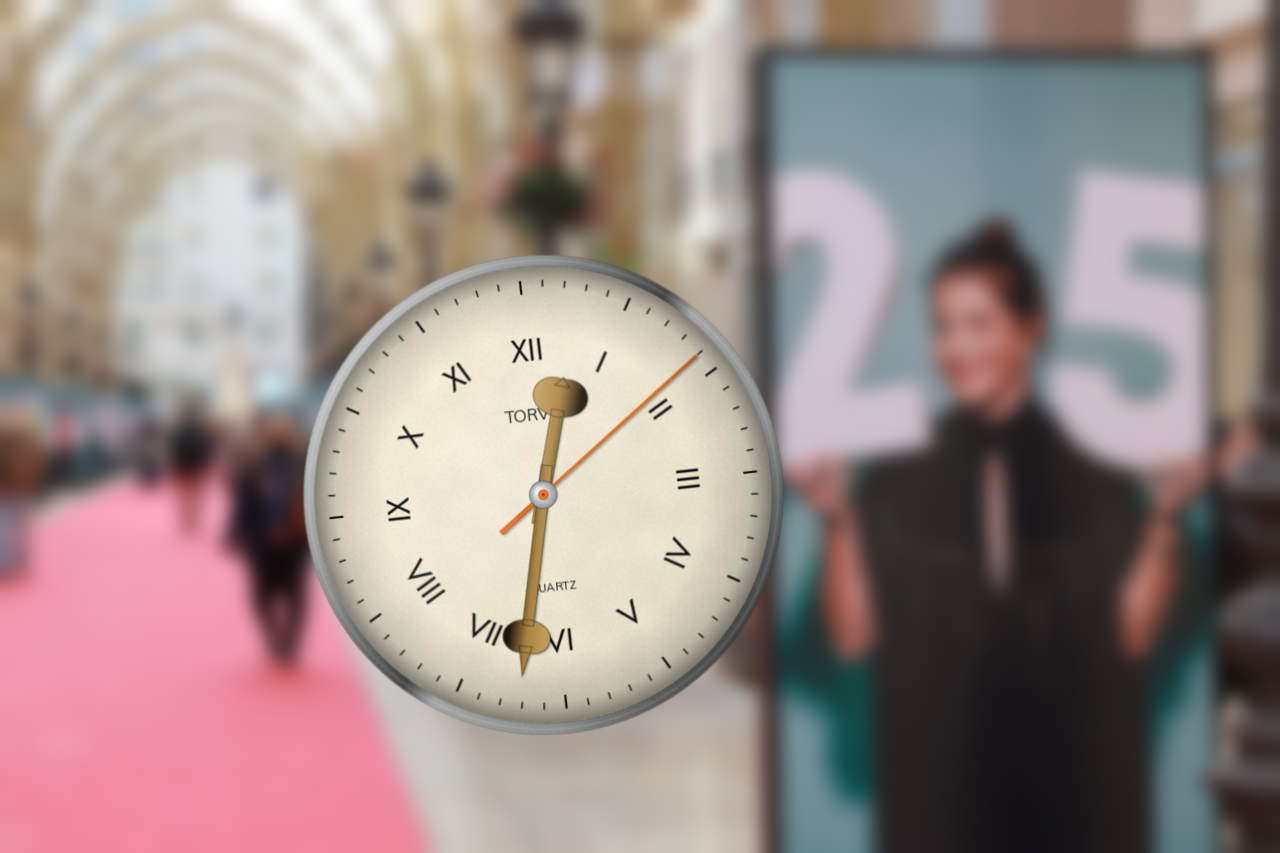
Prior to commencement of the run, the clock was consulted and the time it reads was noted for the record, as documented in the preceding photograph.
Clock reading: 12:32:09
